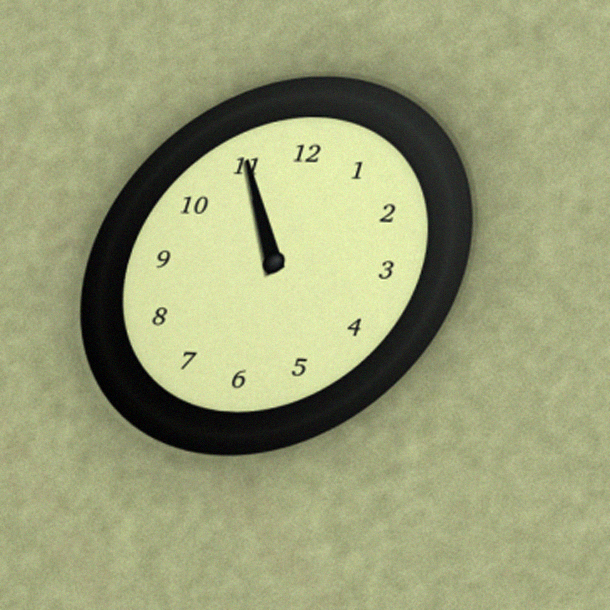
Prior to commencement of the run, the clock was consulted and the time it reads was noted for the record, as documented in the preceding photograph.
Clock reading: 10:55
